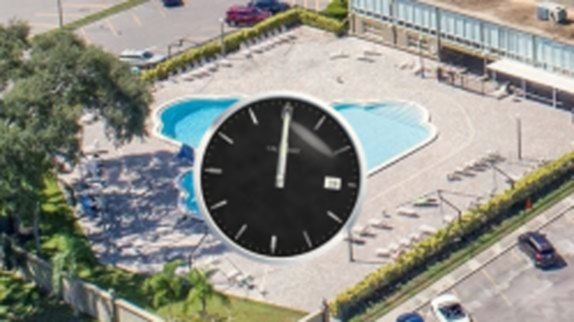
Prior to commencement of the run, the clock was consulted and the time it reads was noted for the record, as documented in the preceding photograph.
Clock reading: 12:00
